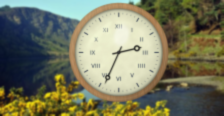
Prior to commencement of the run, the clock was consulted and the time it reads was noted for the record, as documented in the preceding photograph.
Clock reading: 2:34
